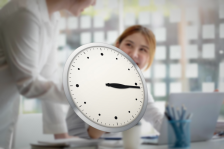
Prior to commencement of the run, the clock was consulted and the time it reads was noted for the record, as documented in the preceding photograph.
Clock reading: 3:16
